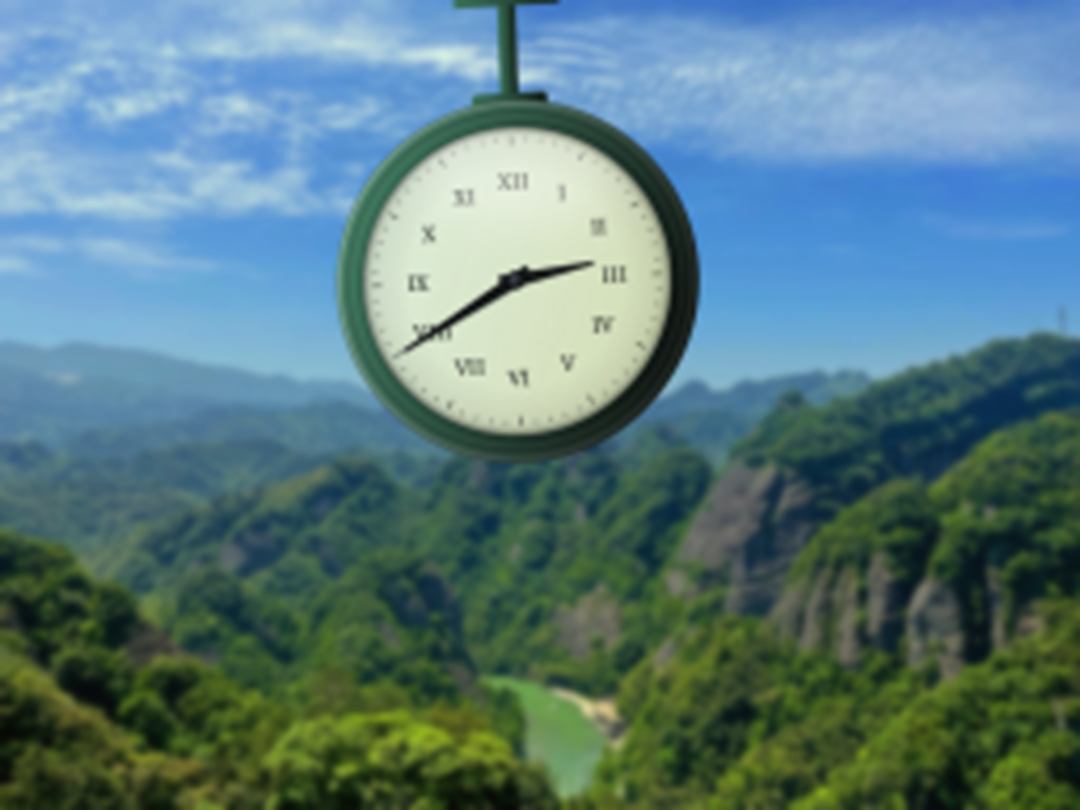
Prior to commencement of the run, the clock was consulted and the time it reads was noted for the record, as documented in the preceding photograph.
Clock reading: 2:40
